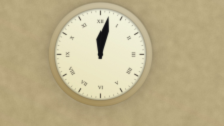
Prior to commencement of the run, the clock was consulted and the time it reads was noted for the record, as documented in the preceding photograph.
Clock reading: 12:02
